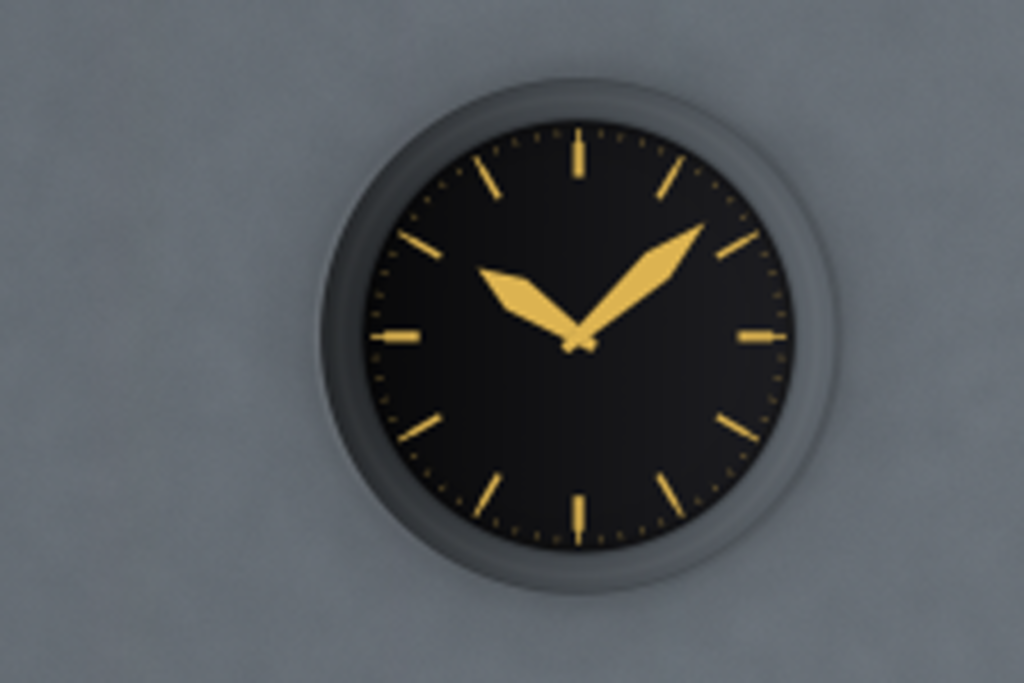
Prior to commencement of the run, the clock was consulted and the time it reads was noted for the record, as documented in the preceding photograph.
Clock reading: 10:08
